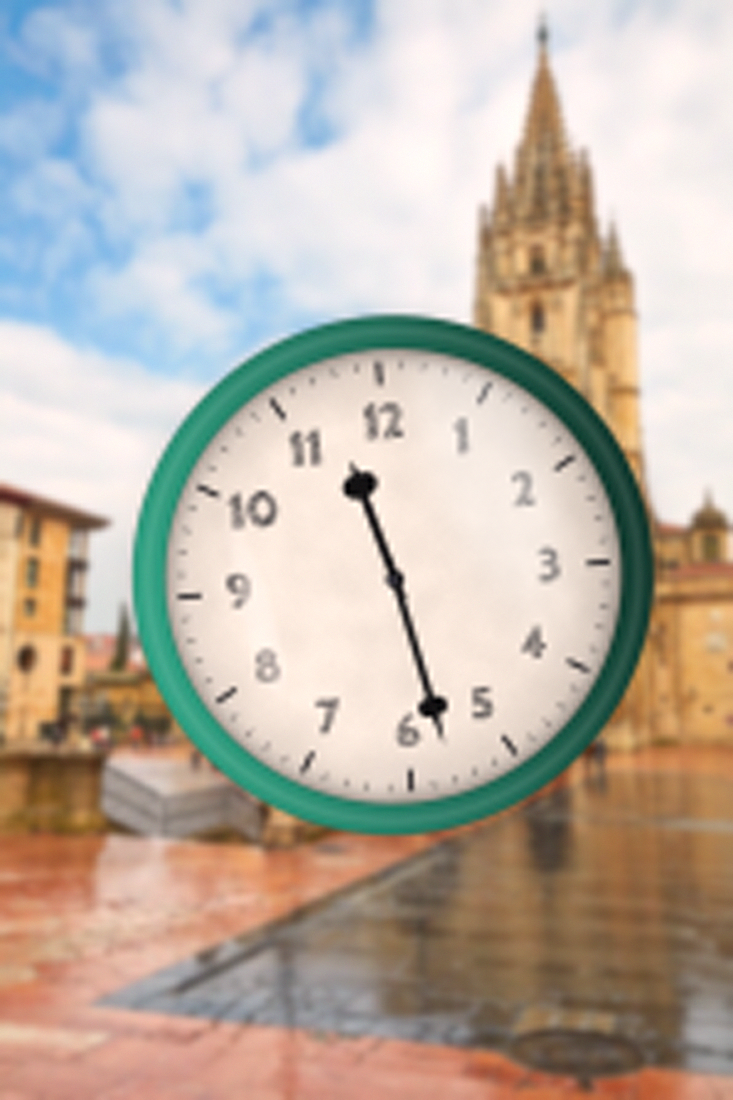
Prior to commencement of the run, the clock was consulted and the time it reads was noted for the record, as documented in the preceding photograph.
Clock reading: 11:28
